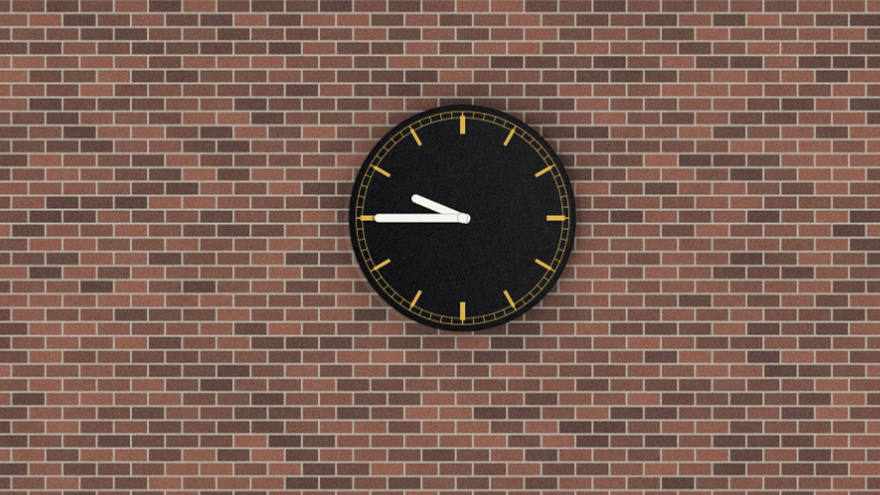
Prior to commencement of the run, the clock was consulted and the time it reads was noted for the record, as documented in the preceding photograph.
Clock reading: 9:45
